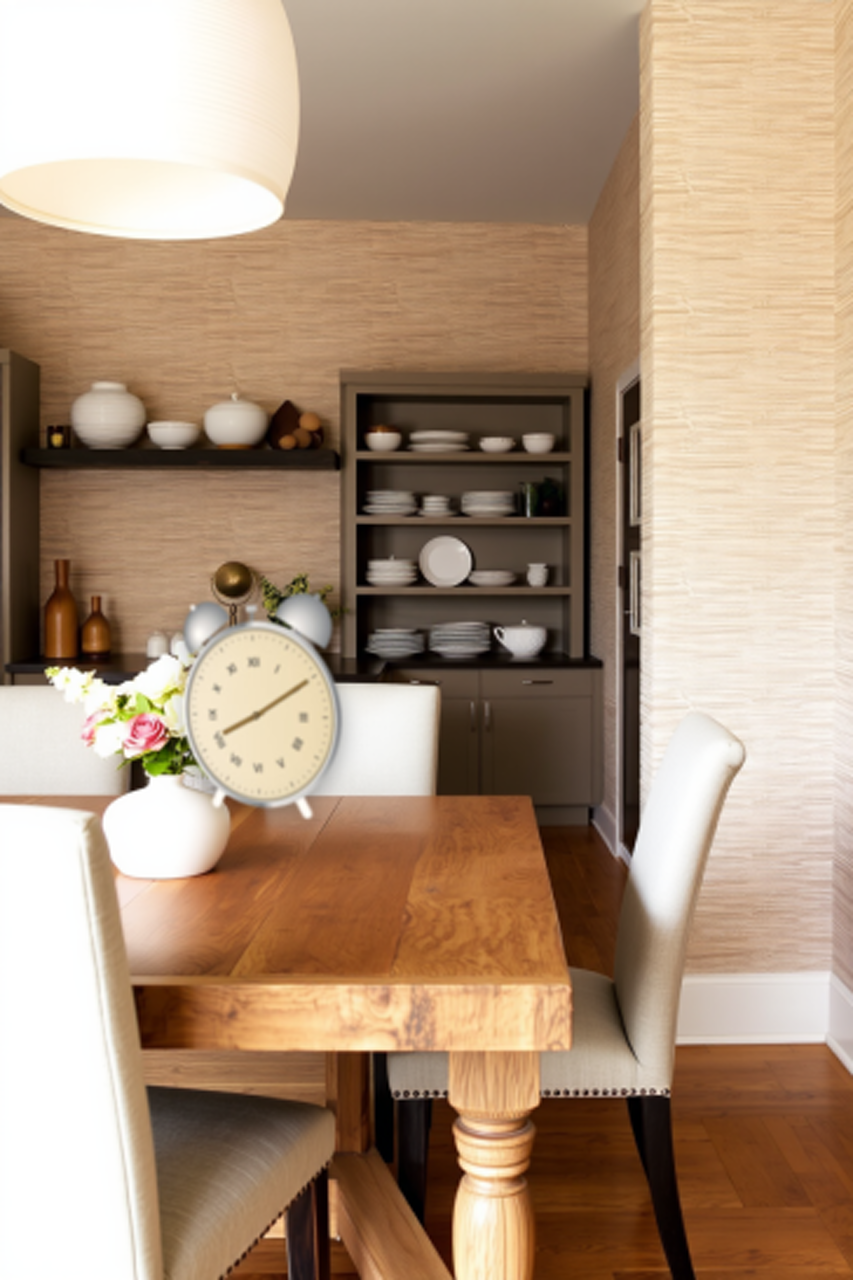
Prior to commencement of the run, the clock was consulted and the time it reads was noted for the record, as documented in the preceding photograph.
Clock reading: 8:10
